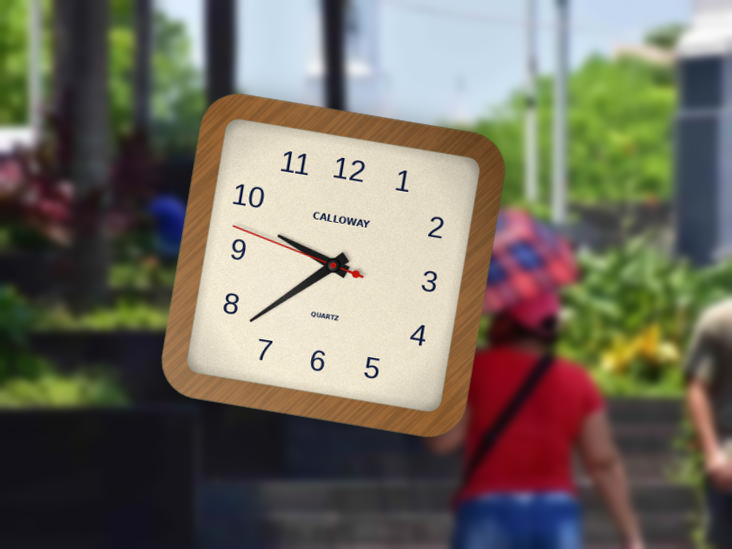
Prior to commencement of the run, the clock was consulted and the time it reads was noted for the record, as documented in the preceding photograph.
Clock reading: 9:37:47
